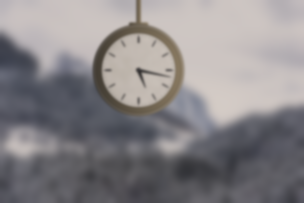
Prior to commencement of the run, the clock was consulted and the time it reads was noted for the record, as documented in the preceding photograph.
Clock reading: 5:17
